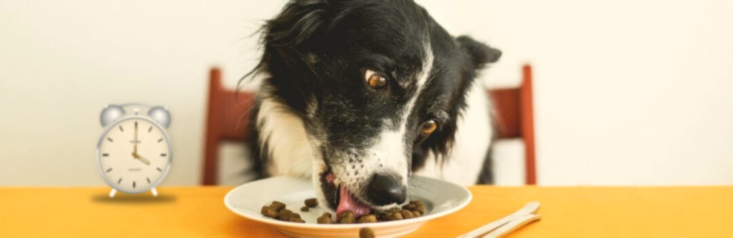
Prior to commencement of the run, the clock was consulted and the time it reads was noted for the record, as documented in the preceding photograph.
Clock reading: 4:00
